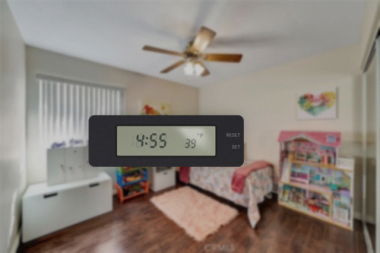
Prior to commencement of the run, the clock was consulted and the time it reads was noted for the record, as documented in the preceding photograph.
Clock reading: 4:55
